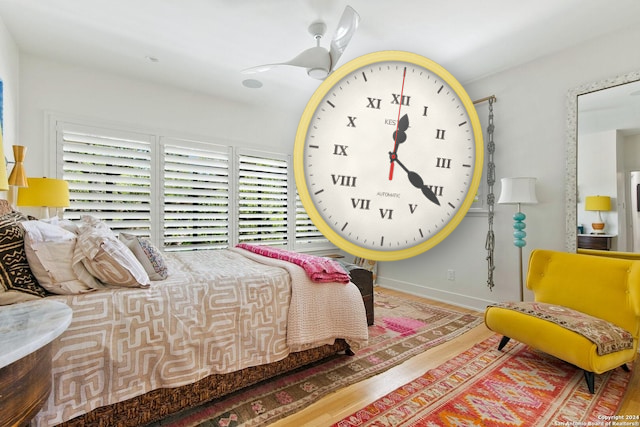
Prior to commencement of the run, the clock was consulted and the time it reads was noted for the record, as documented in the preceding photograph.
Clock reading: 12:21:00
